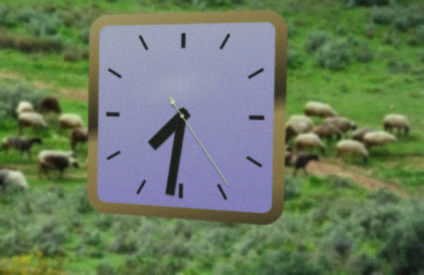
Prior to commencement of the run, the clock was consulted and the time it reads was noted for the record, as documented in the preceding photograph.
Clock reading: 7:31:24
